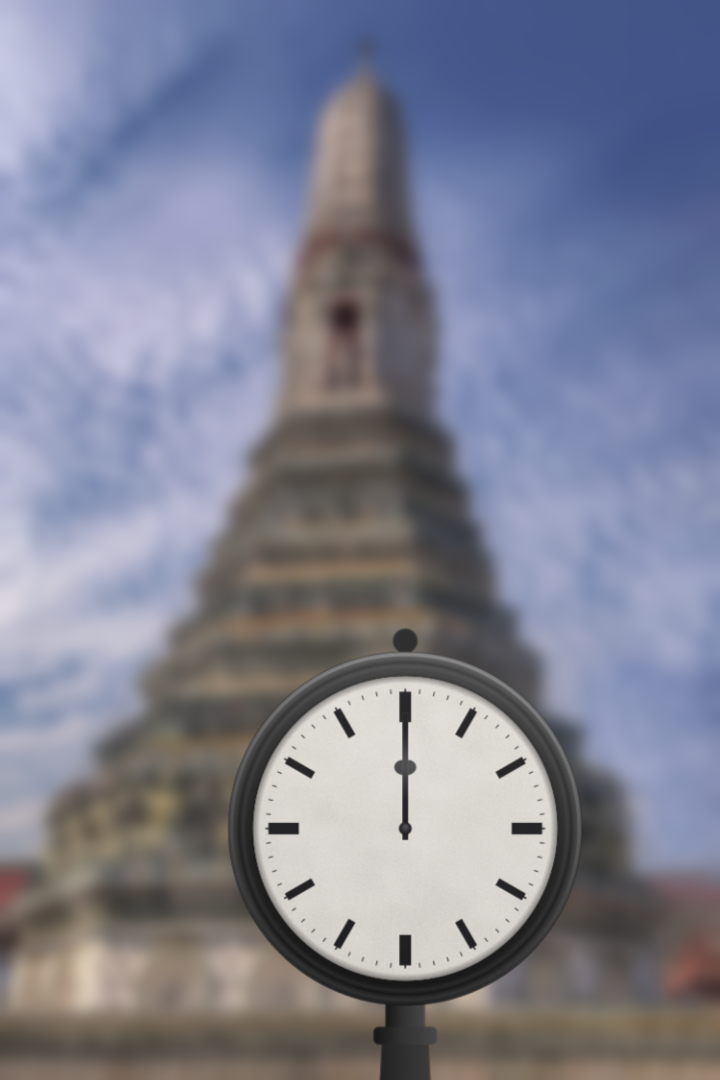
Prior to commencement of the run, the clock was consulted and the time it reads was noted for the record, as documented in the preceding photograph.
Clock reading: 12:00
